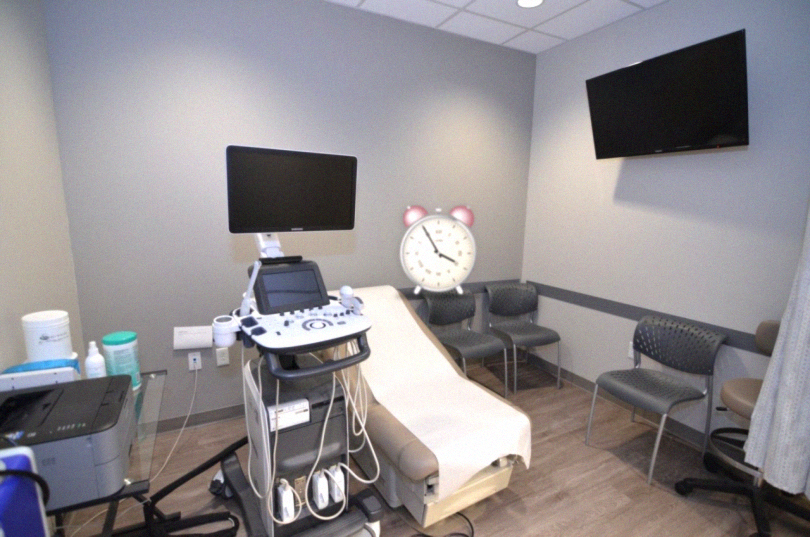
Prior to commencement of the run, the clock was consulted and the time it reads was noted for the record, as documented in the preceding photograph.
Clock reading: 3:55
